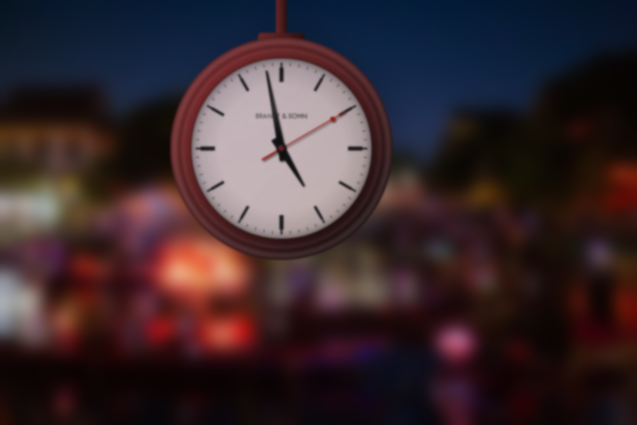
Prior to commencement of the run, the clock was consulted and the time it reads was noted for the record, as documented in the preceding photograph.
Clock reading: 4:58:10
